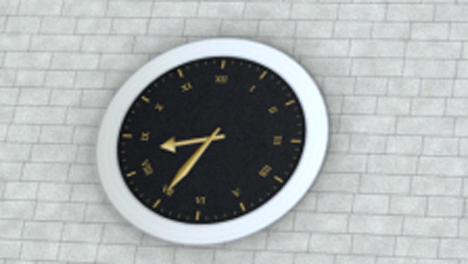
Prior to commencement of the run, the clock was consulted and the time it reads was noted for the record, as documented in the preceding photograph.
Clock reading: 8:35
